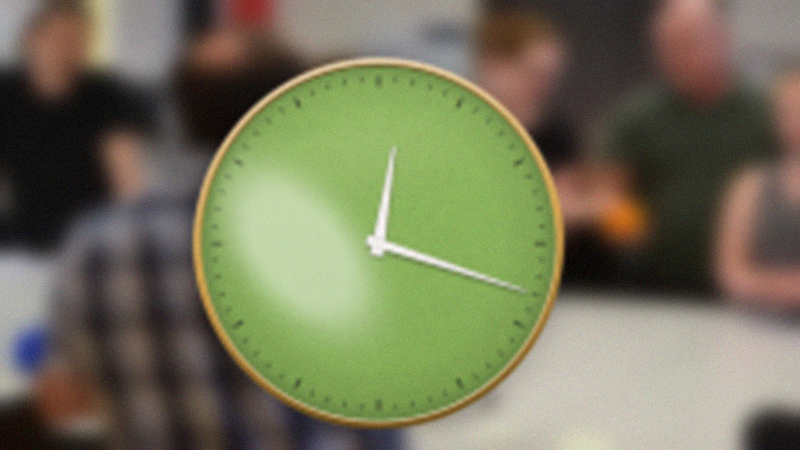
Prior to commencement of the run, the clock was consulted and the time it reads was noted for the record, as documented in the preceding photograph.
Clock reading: 12:18
